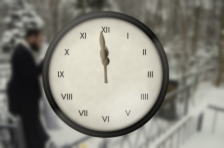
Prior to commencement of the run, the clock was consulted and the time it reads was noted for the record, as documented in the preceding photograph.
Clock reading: 11:59
